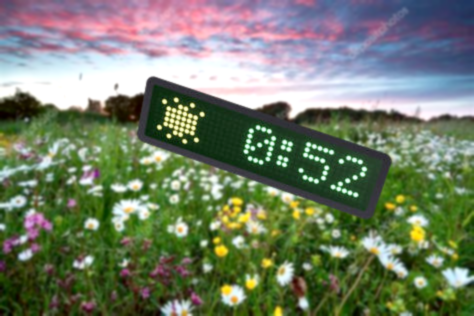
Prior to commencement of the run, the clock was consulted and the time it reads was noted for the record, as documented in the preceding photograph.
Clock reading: 0:52
